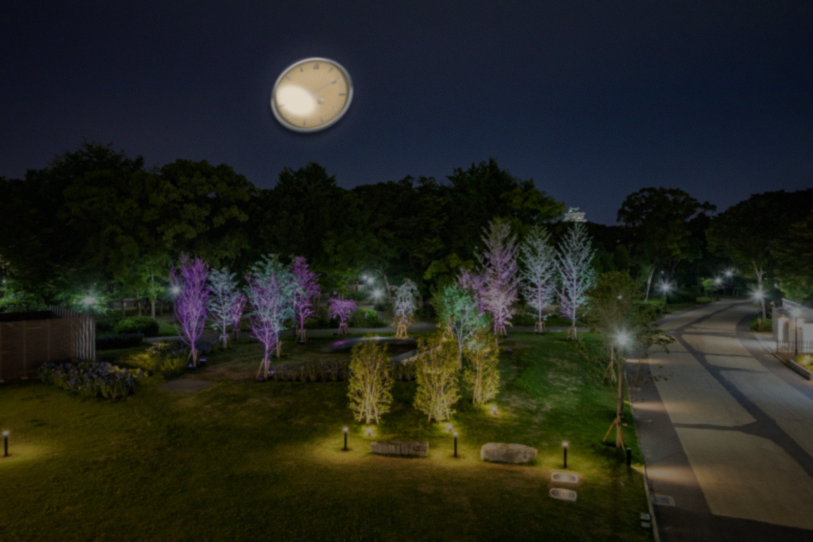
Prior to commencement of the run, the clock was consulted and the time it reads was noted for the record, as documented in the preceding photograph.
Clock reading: 4:09
